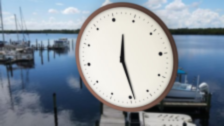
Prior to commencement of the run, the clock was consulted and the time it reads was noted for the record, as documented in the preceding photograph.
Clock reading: 12:29
